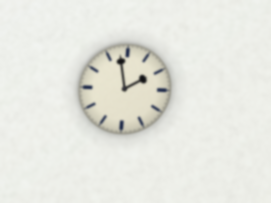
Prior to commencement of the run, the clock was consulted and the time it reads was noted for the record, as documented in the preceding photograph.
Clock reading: 1:58
